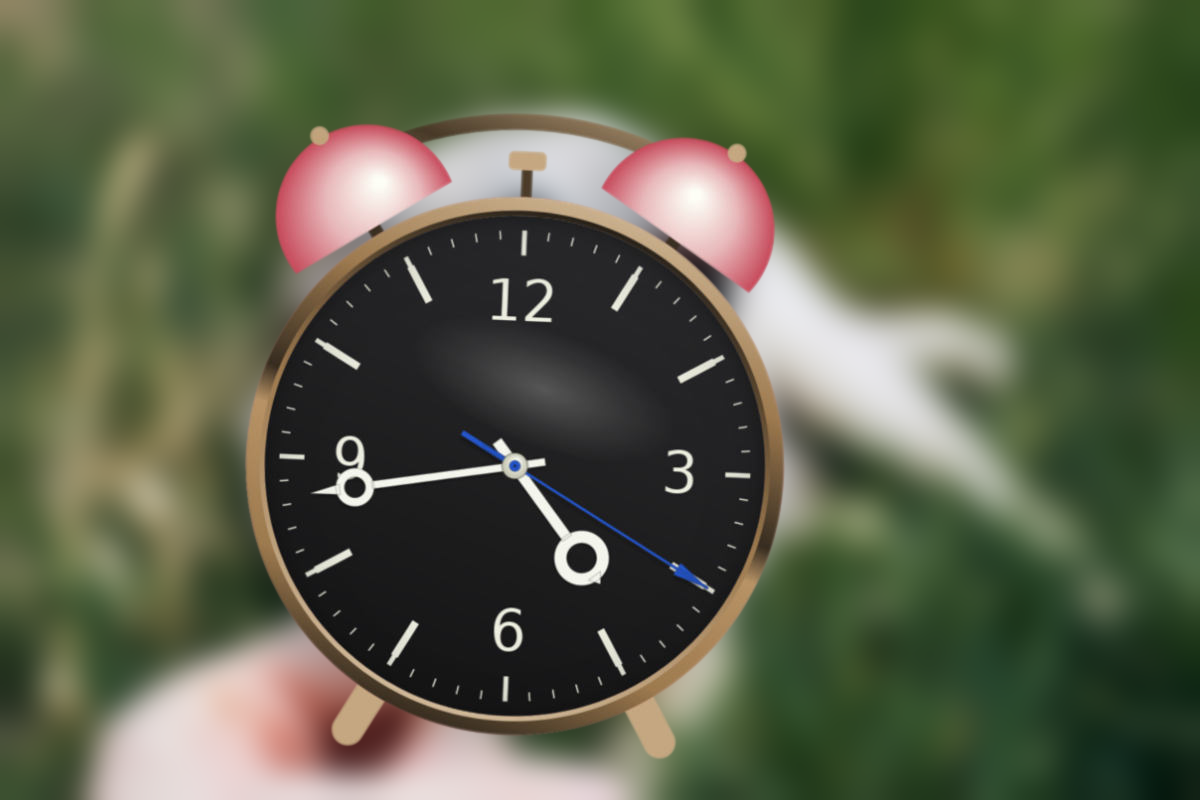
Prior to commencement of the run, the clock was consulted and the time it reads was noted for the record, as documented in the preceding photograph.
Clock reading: 4:43:20
